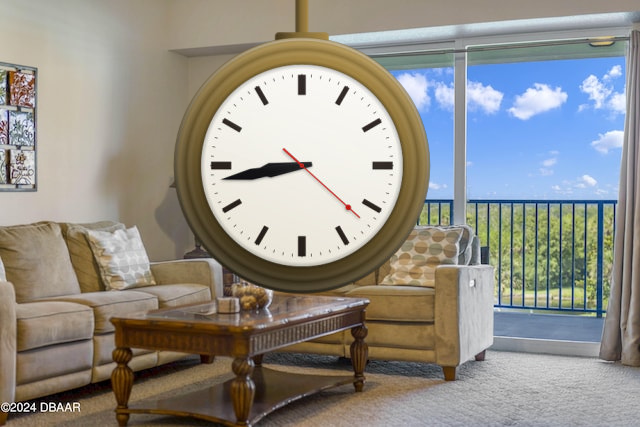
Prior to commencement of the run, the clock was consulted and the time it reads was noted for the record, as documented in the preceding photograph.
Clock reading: 8:43:22
